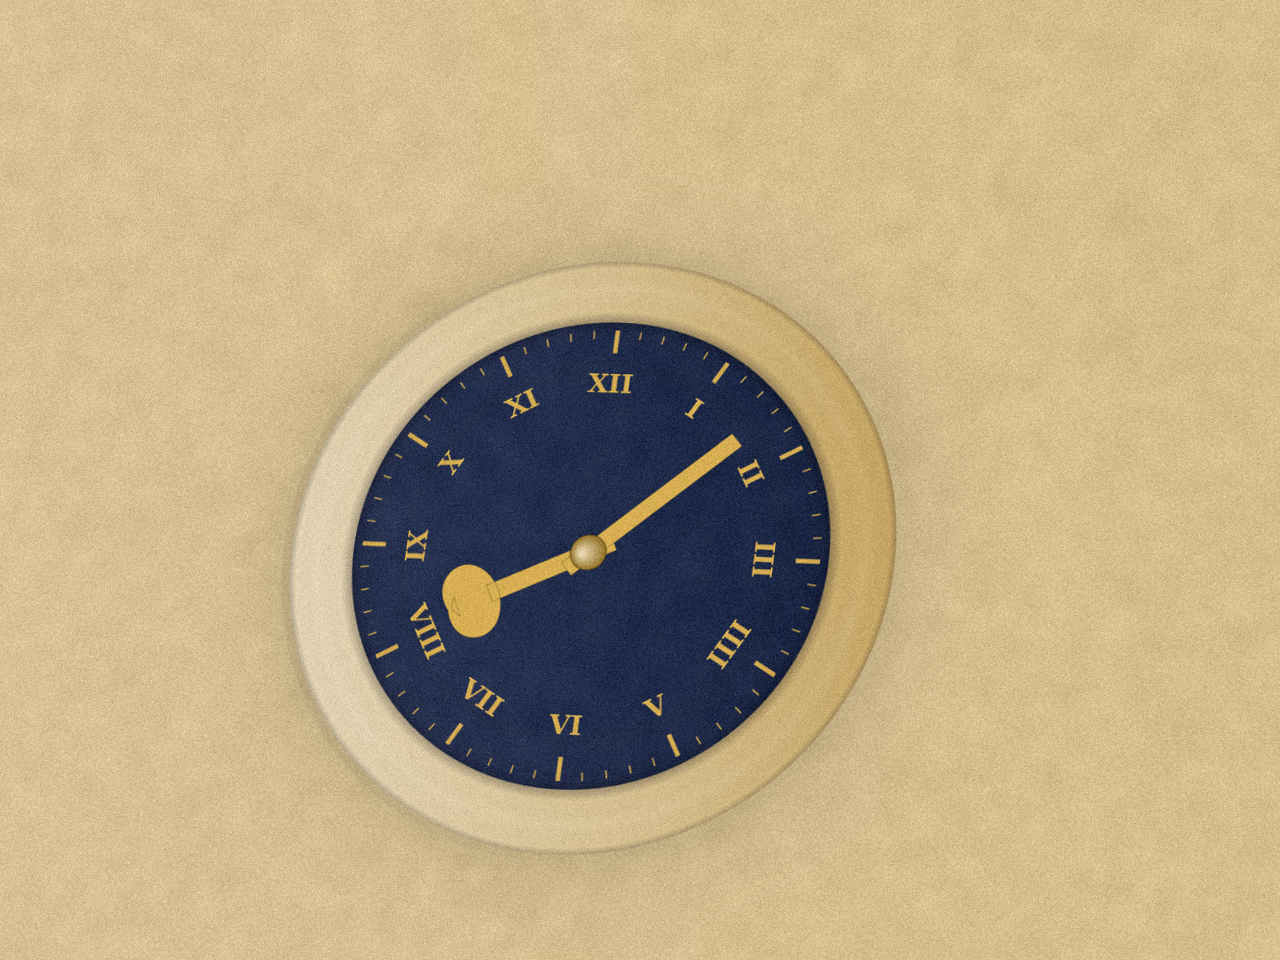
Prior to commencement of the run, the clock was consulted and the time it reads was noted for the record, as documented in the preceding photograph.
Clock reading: 8:08
